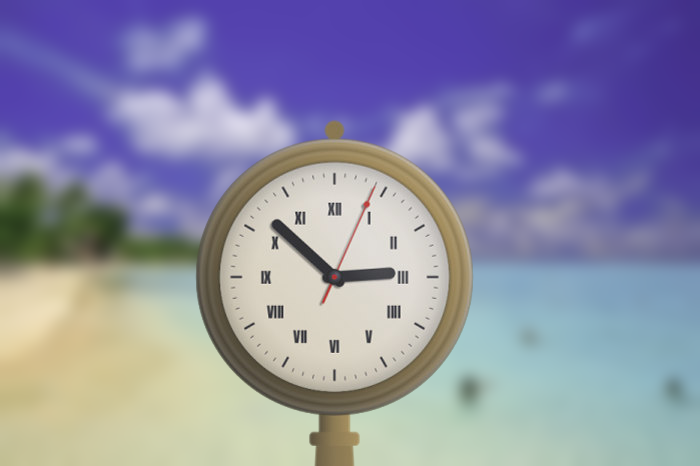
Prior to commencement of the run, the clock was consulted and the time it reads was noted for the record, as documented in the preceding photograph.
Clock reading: 2:52:04
